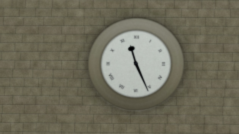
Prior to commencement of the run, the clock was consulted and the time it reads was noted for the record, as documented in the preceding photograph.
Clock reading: 11:26
